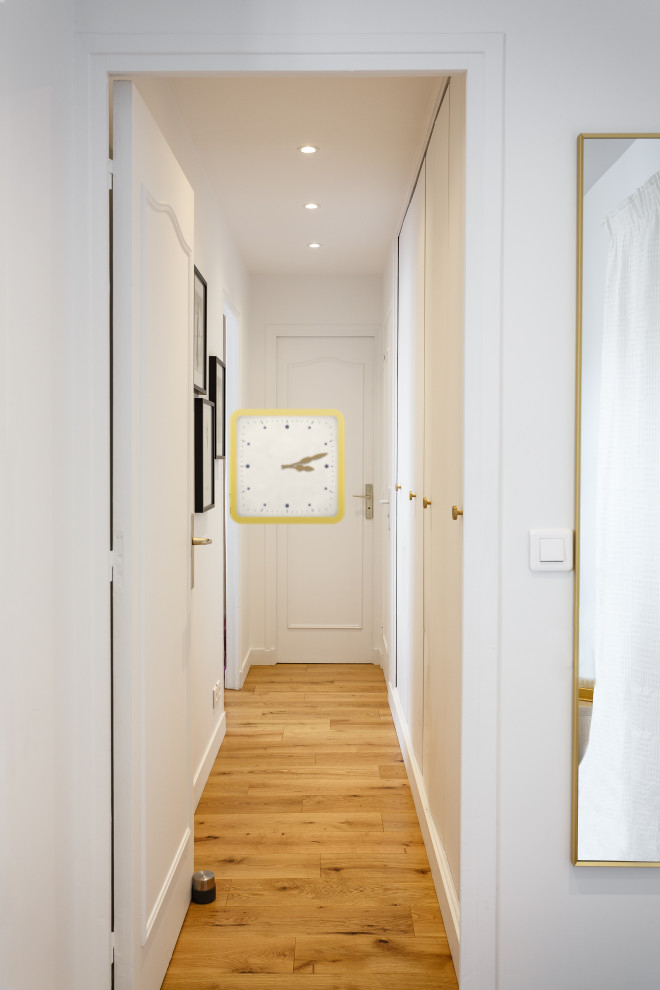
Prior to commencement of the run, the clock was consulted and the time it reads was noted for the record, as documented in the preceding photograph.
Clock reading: 3:12
